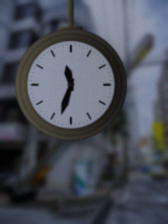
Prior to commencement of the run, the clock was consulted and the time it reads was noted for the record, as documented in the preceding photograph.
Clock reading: 11:33
